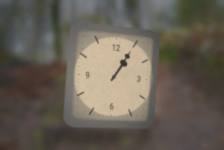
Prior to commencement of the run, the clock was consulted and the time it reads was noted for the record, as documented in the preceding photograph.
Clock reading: 1:05
